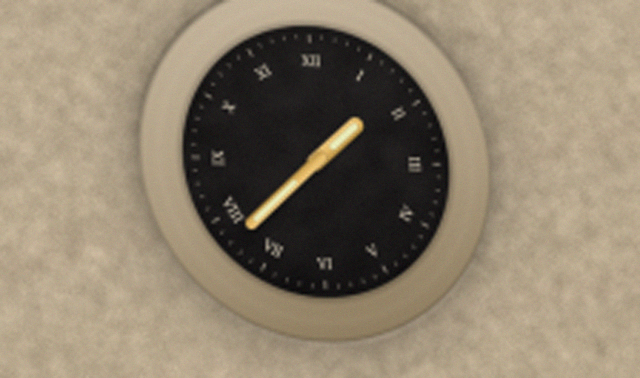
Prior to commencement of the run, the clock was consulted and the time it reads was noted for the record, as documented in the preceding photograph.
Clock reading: 1:38
